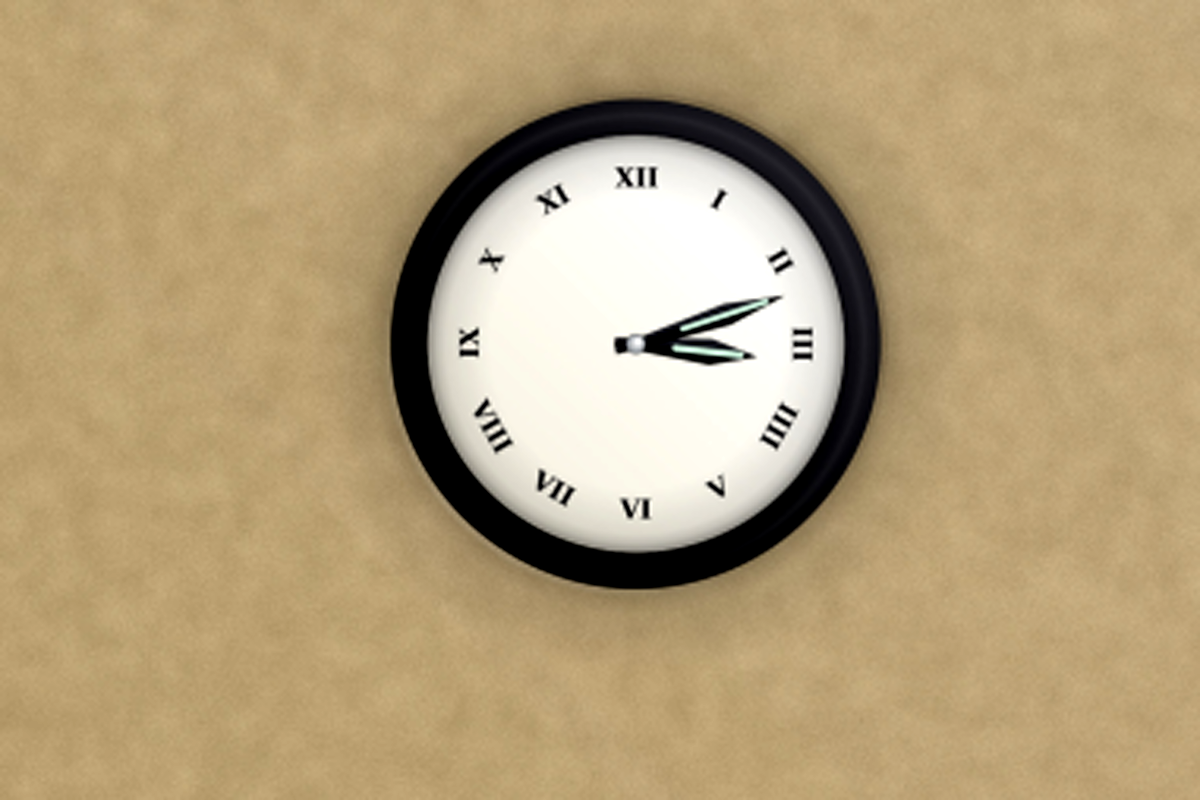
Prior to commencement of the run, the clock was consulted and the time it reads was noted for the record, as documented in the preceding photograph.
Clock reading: 3:12
